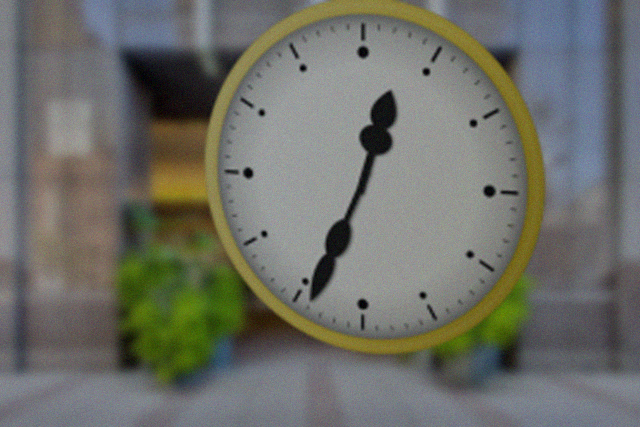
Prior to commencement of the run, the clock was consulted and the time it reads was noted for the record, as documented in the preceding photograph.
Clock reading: 12:34
